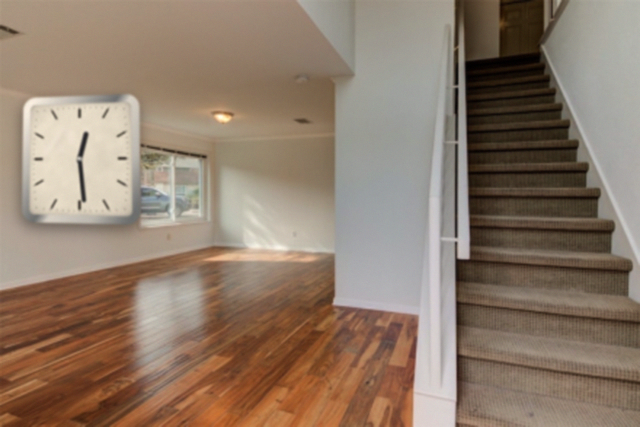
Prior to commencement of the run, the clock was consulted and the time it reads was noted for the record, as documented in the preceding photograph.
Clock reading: 12:29
